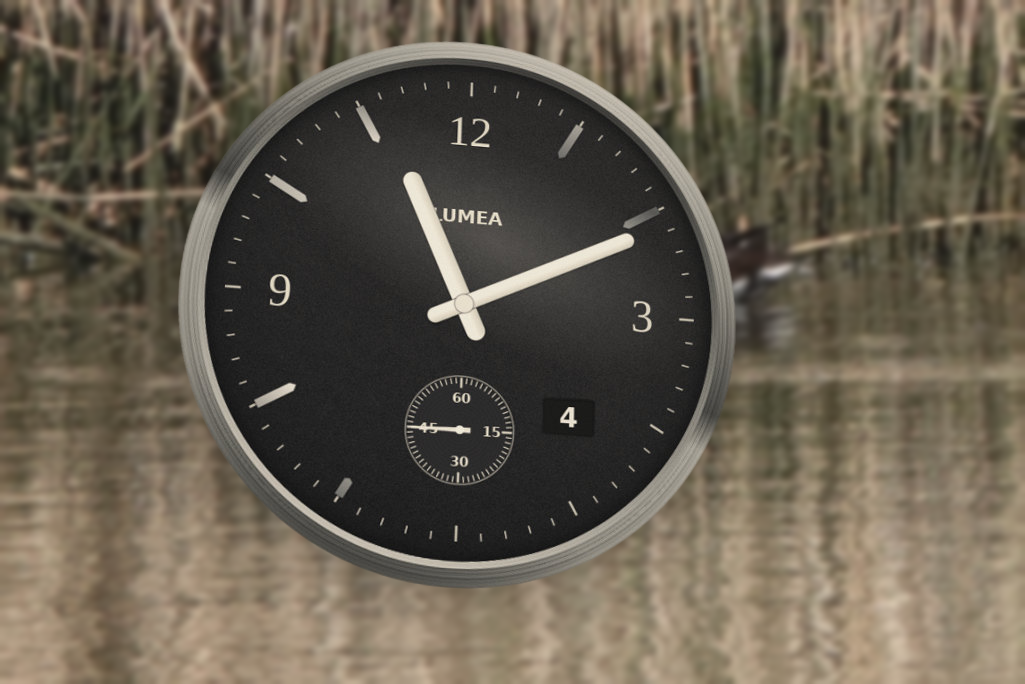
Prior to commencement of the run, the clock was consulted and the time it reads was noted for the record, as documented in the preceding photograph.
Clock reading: 11:10:45
